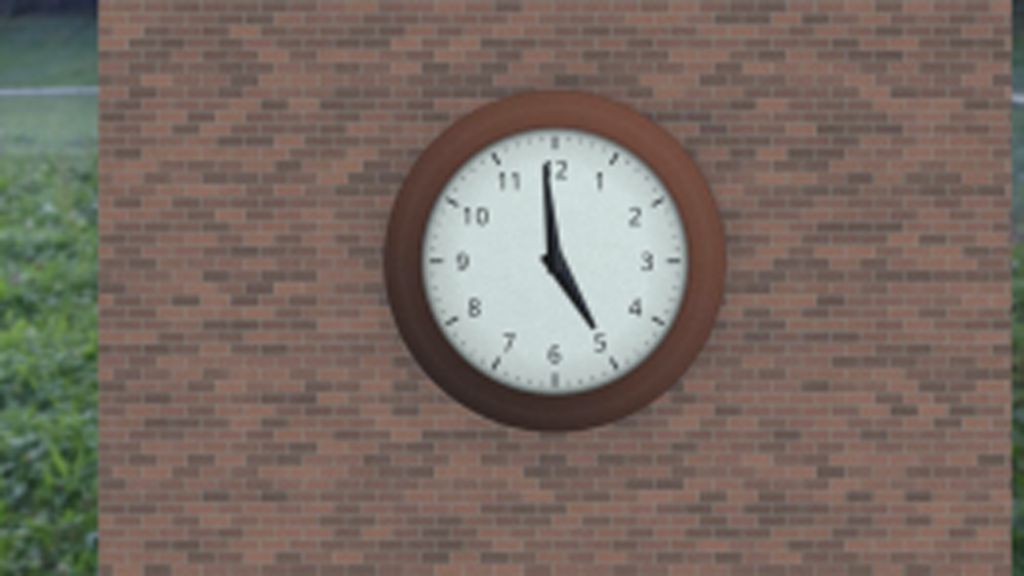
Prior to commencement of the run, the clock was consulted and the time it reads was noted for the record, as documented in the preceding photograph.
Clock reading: 4:59
